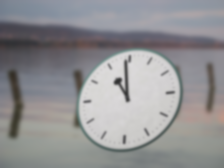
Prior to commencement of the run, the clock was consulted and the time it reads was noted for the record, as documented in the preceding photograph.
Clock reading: 10:59
